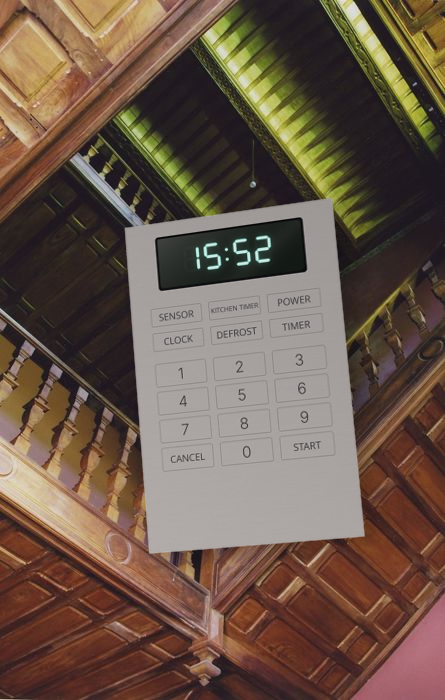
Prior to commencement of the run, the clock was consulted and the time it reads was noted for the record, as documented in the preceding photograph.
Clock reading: 15:52
